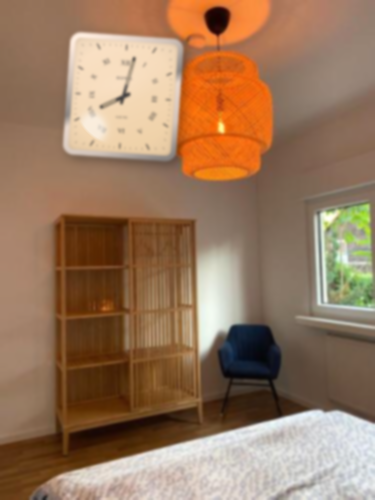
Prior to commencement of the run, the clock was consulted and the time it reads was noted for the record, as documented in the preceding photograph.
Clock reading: 8:02
